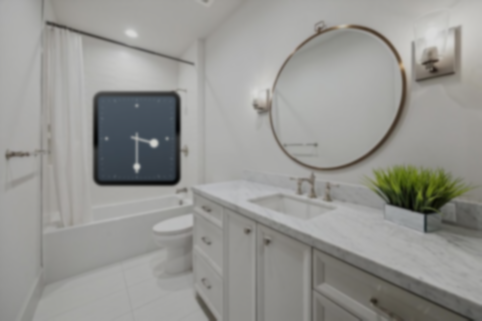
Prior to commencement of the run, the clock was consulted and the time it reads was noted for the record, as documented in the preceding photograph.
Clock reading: 3:30
